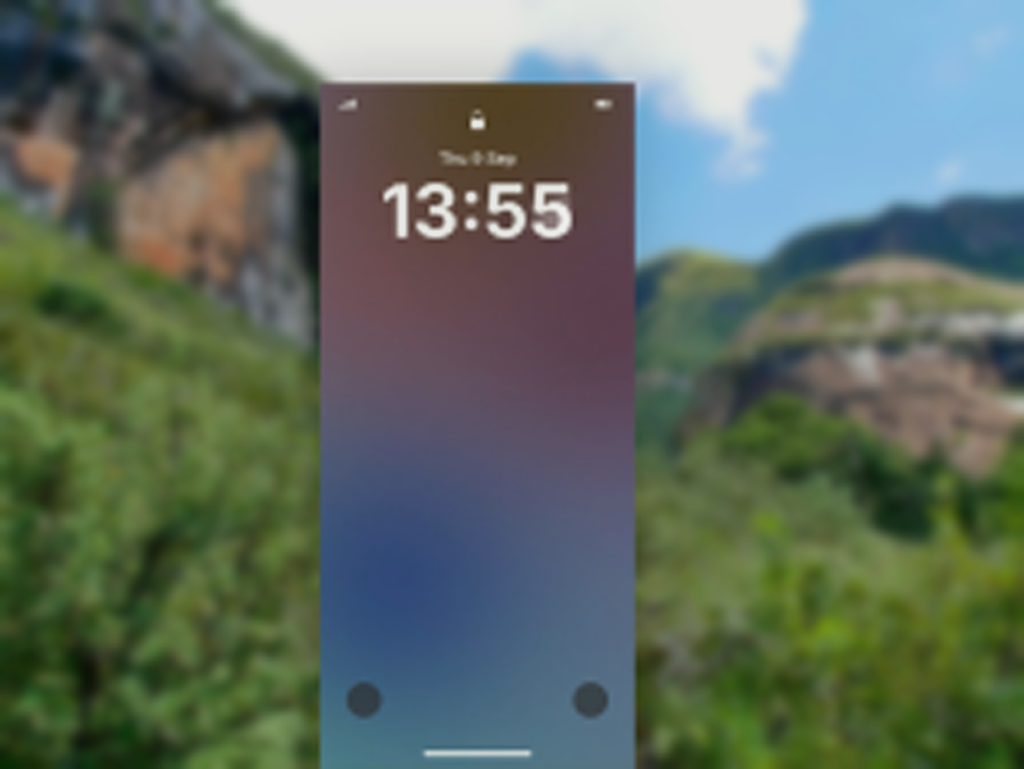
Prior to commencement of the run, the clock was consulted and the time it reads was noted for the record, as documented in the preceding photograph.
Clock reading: 13:55
